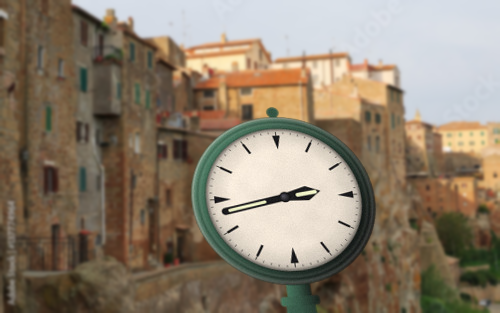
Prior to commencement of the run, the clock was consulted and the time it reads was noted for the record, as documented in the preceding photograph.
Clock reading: 2:43
